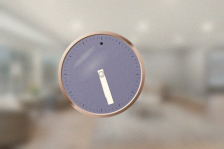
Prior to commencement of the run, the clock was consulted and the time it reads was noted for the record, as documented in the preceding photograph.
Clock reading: 5:27
